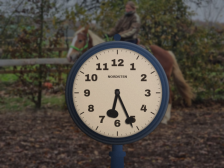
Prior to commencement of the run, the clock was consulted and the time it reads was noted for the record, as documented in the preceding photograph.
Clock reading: 6:26
